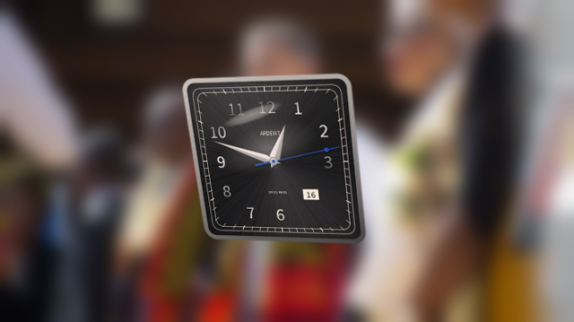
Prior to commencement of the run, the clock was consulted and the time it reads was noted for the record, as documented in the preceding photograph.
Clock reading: 12:48:13
